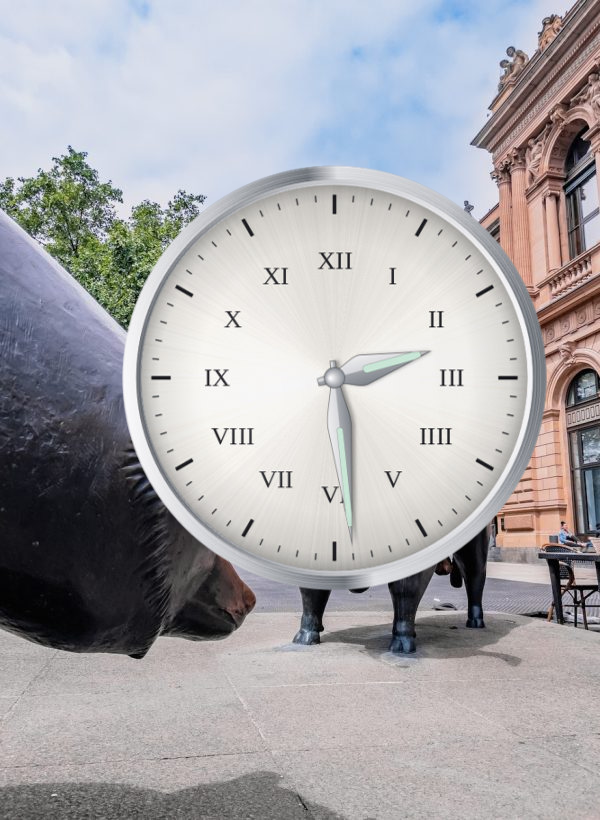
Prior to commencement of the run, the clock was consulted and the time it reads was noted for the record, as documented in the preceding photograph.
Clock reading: 2:29
